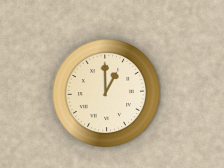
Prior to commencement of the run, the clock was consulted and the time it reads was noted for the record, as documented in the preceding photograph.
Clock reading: 1:00
